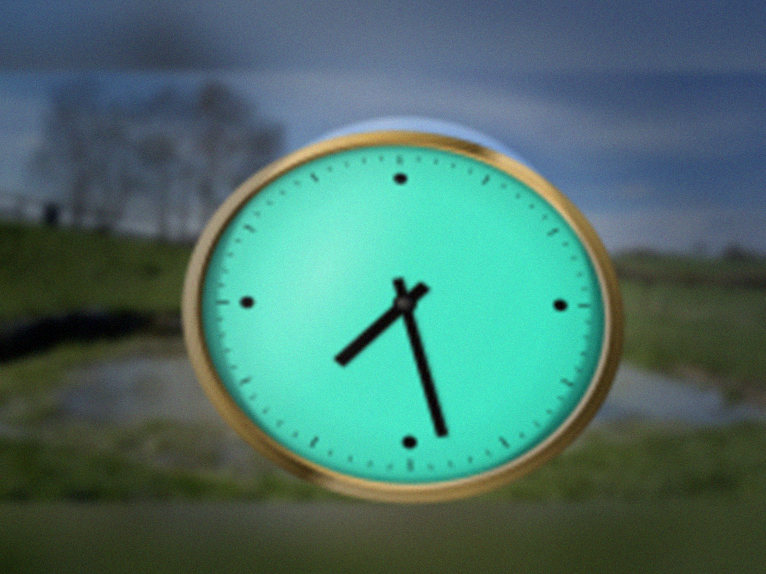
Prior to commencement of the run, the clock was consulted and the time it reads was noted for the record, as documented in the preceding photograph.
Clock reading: 7:28
